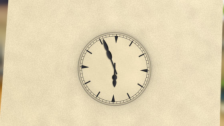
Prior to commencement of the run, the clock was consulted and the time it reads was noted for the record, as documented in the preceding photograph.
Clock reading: 5:56
